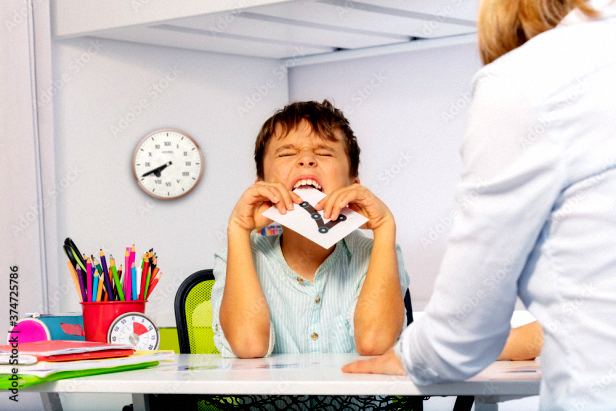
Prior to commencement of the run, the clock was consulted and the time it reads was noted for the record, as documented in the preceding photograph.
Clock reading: 7:41
